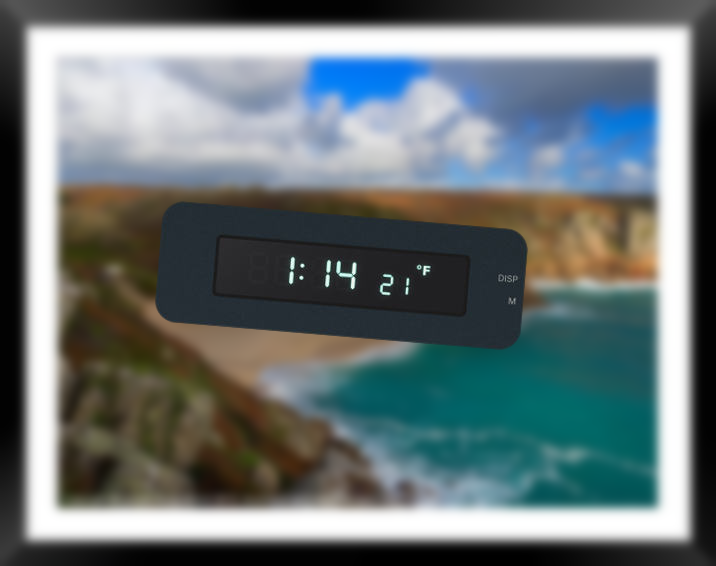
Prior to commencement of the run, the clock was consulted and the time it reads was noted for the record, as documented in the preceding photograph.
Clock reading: 1:14
